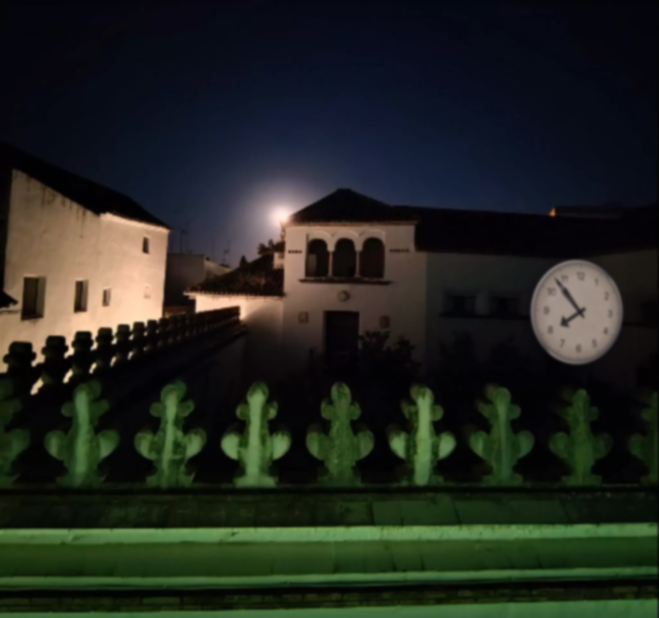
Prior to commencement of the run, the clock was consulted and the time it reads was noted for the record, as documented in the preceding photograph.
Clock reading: 7:53
